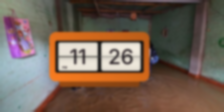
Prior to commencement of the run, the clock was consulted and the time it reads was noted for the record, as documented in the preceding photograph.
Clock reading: 11:26
